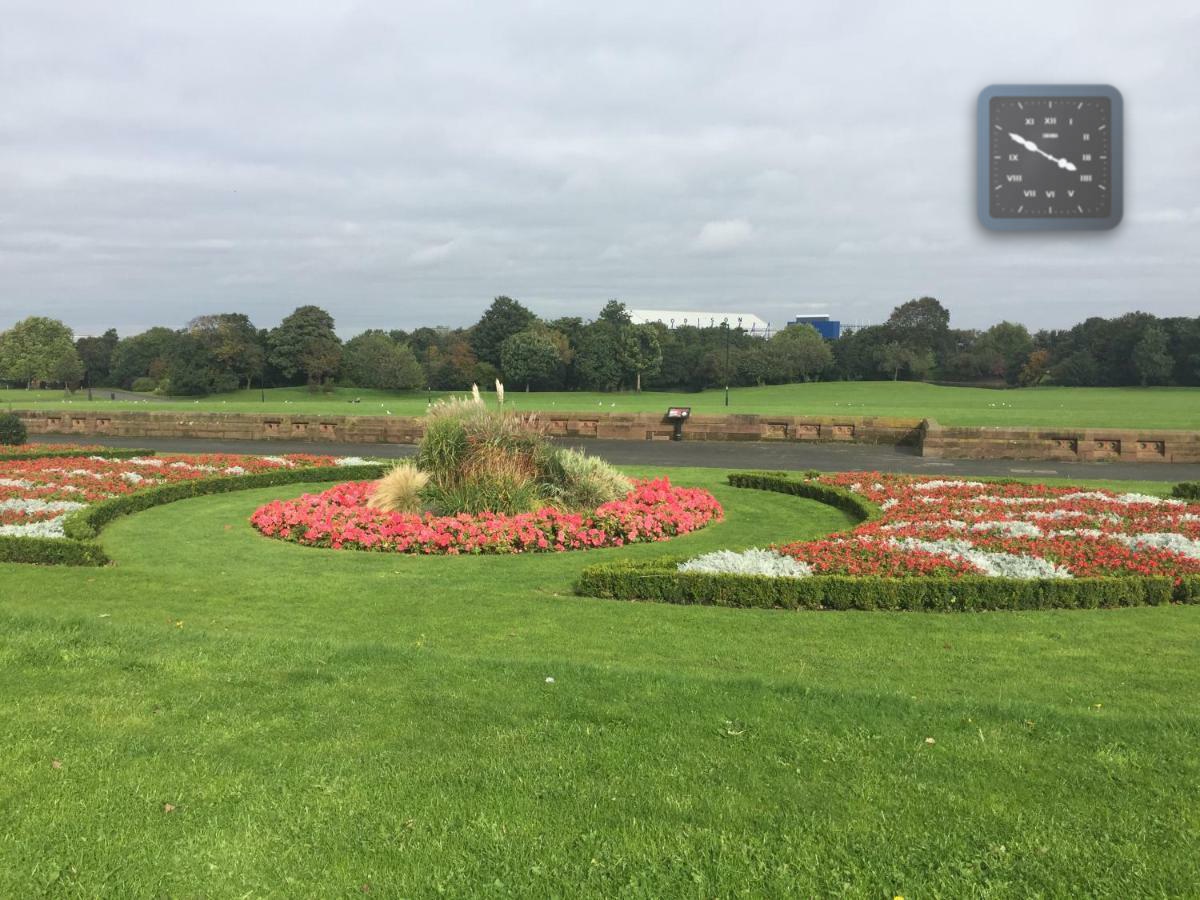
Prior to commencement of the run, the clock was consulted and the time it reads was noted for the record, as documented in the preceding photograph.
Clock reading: 3:50
